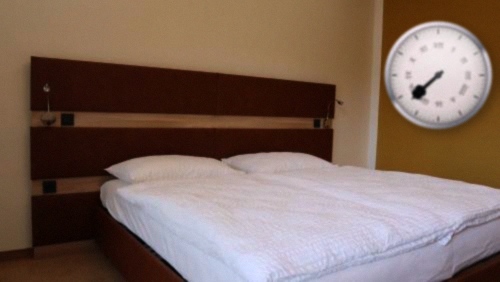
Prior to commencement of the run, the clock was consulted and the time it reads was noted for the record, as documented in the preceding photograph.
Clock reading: 7:38
